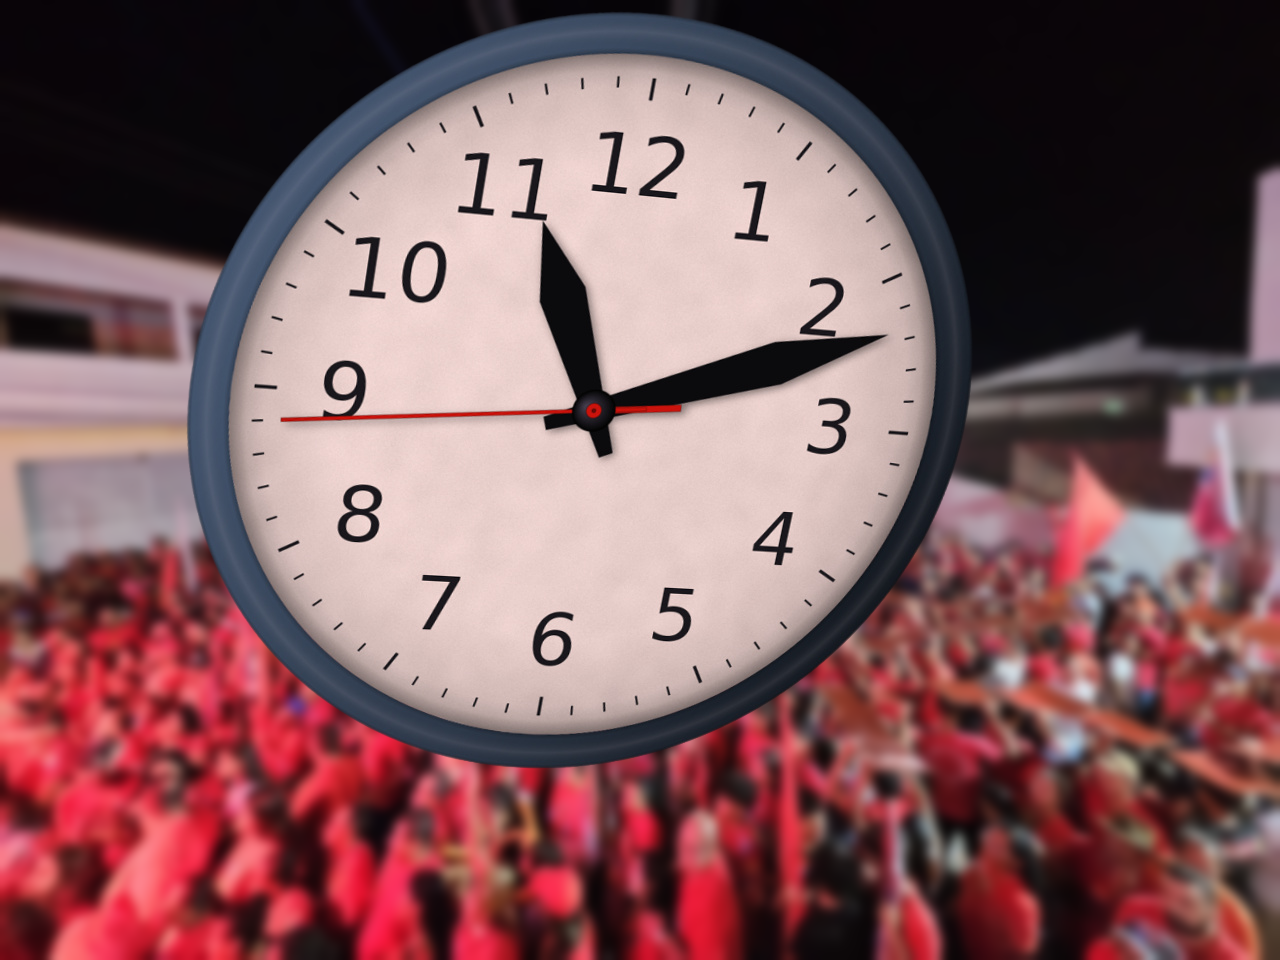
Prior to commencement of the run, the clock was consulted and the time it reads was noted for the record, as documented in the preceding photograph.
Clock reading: 11:11:44
